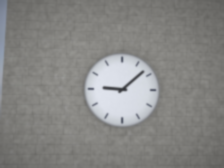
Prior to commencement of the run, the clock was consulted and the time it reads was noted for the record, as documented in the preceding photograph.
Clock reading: 9:08
